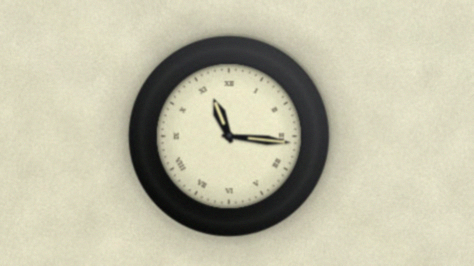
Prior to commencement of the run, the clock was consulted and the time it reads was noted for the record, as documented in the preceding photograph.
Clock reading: 11:16
